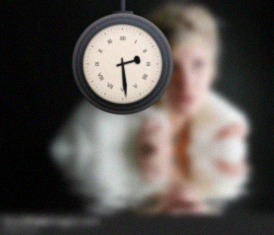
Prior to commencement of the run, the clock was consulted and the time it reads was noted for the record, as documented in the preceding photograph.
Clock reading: 2:29
